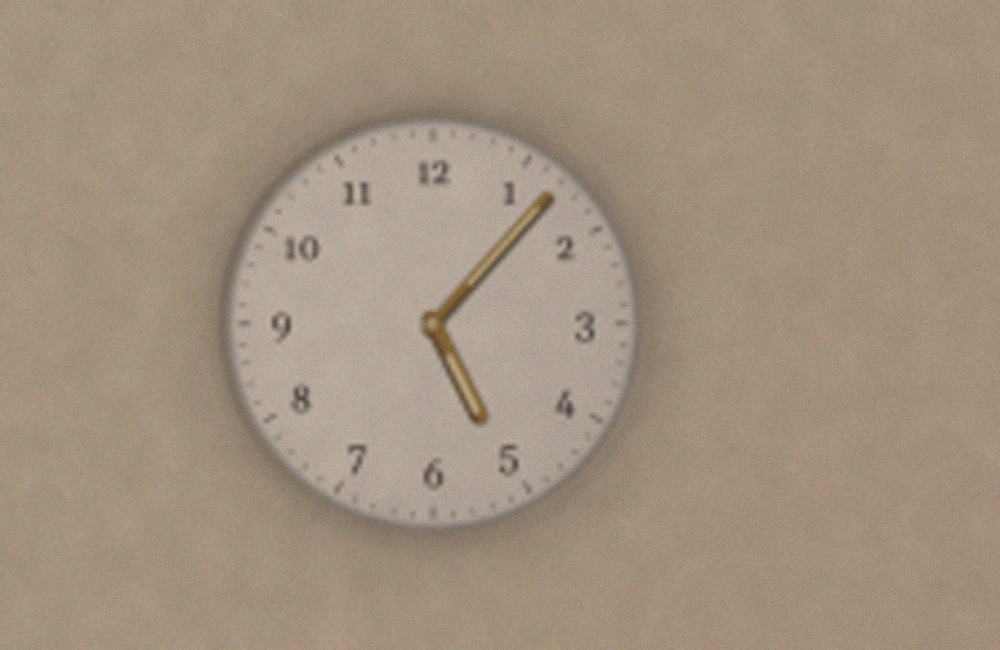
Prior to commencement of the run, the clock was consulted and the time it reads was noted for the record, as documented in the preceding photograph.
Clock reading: 5:07
